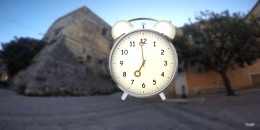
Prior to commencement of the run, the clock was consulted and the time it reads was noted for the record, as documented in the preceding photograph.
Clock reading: 6:59
